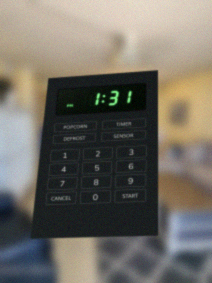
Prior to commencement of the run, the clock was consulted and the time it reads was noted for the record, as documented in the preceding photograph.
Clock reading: 1:31
